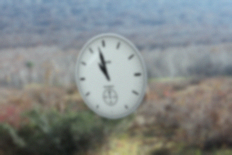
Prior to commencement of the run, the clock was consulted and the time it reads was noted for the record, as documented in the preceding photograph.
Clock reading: 10:58
